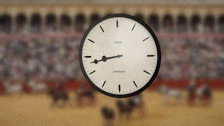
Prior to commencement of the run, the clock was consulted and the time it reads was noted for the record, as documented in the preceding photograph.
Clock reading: 8:43
